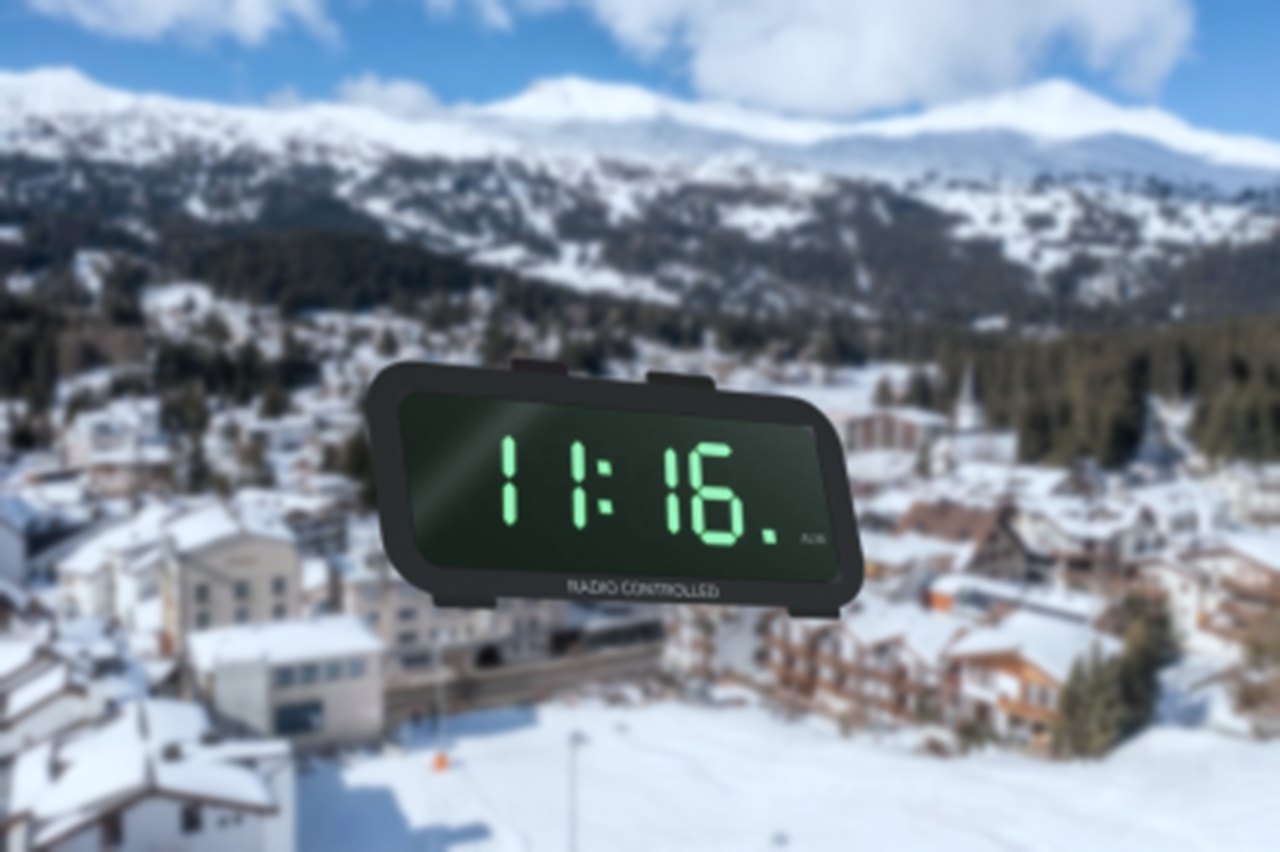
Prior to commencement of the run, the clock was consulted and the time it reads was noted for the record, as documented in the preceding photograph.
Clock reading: 11:16
